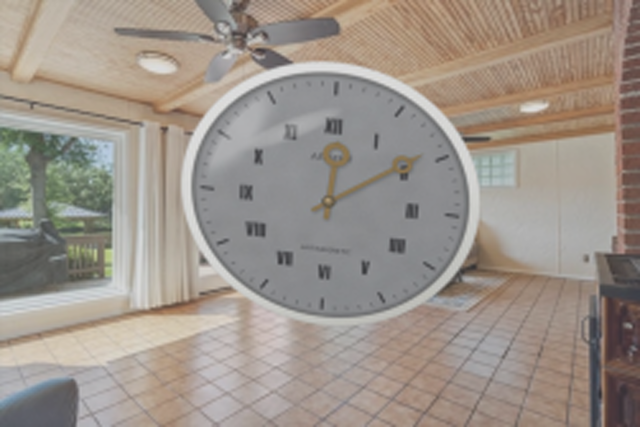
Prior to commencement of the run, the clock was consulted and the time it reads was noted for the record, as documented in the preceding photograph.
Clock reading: 12:09
